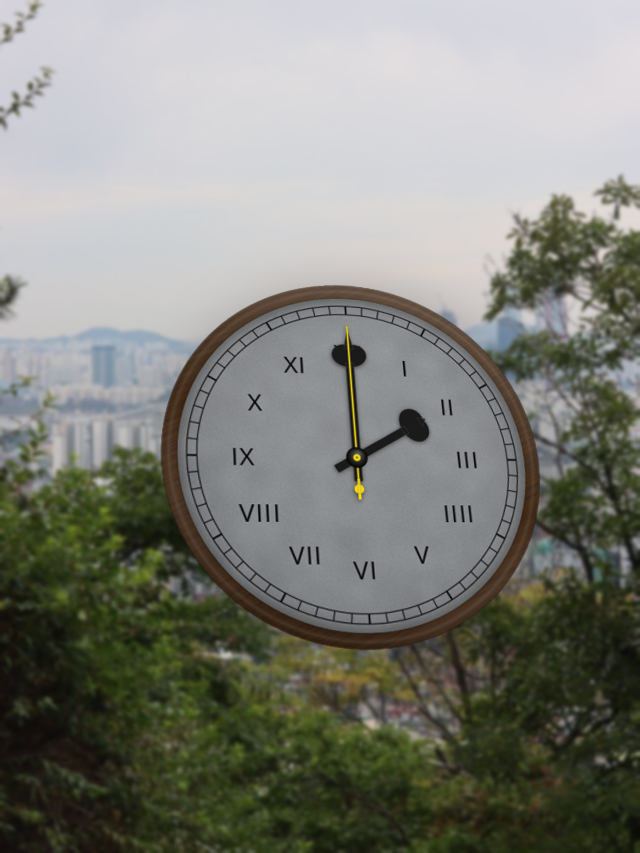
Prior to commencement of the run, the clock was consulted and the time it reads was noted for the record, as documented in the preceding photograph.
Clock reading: 2:00:00
